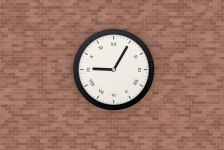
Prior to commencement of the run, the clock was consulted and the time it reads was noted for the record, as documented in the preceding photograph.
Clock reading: 9:05
